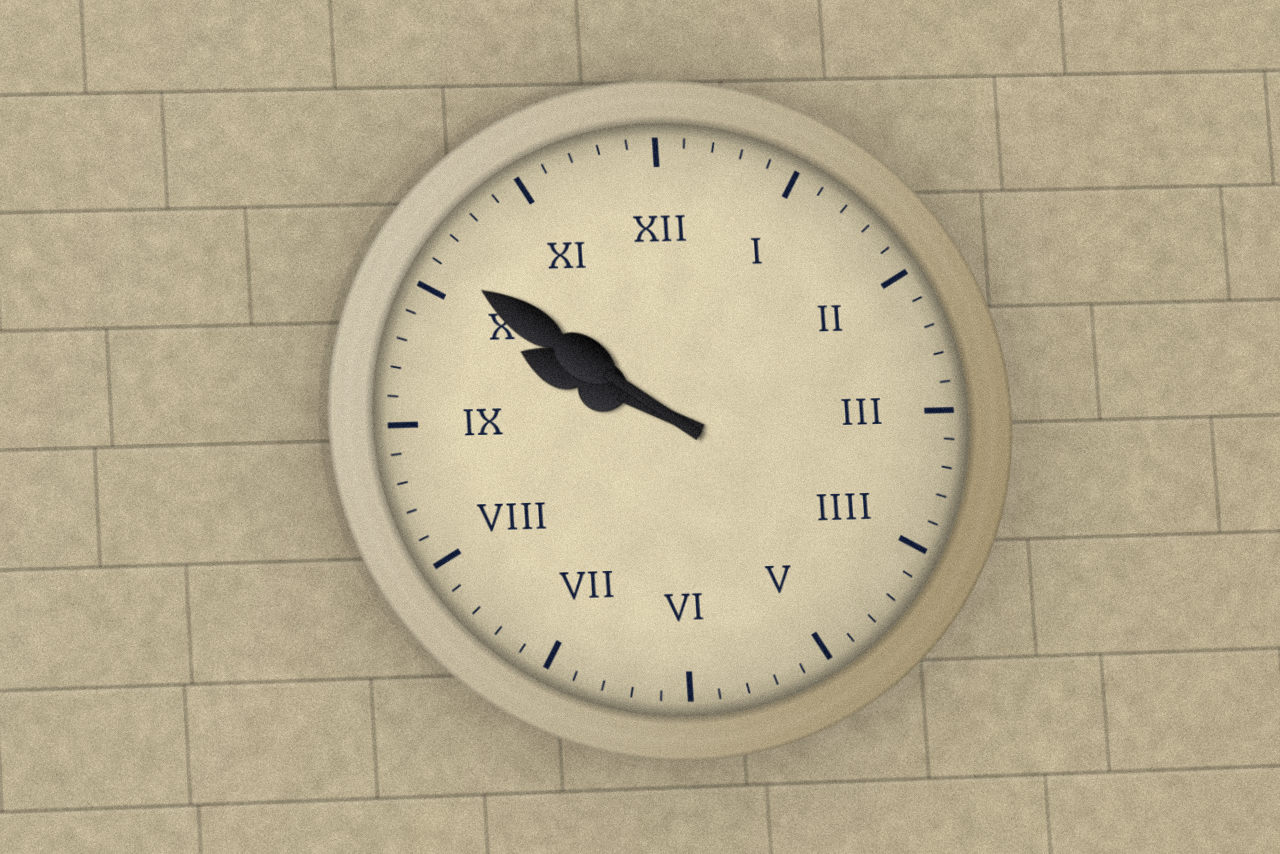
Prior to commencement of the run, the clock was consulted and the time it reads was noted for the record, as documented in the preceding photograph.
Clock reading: 9:51
